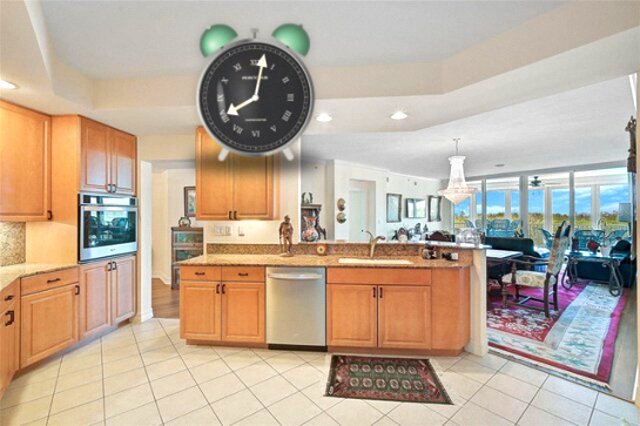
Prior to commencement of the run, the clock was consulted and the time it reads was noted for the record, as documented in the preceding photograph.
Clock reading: 8:02
